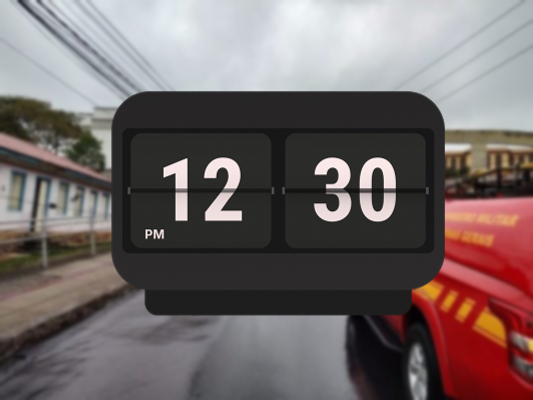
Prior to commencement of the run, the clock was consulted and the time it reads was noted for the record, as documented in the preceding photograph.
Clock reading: 12:30
